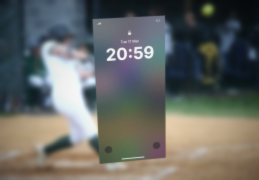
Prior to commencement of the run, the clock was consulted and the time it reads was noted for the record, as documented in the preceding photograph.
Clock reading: 20:59
